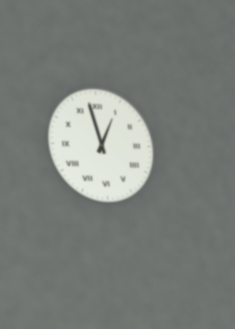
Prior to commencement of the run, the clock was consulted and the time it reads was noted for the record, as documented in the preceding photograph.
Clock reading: 12:58
